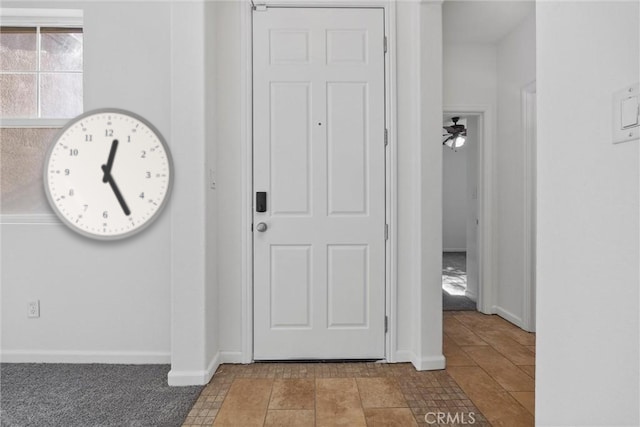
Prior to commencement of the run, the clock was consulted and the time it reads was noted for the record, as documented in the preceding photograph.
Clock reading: 12:25
